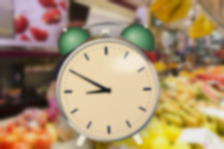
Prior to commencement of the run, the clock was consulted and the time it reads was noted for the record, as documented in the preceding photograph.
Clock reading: 8:50
